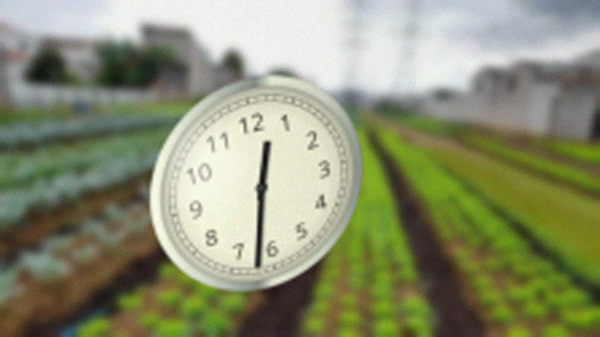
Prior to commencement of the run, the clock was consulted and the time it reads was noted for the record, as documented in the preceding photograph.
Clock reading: 12:32
